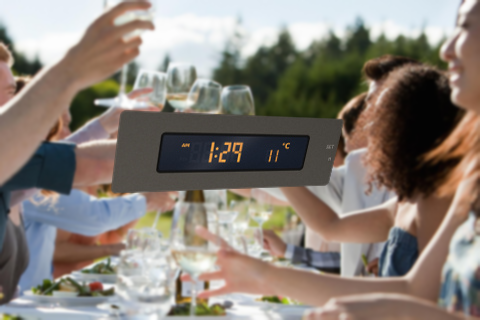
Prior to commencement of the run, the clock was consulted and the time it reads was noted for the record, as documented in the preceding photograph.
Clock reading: 1:29
